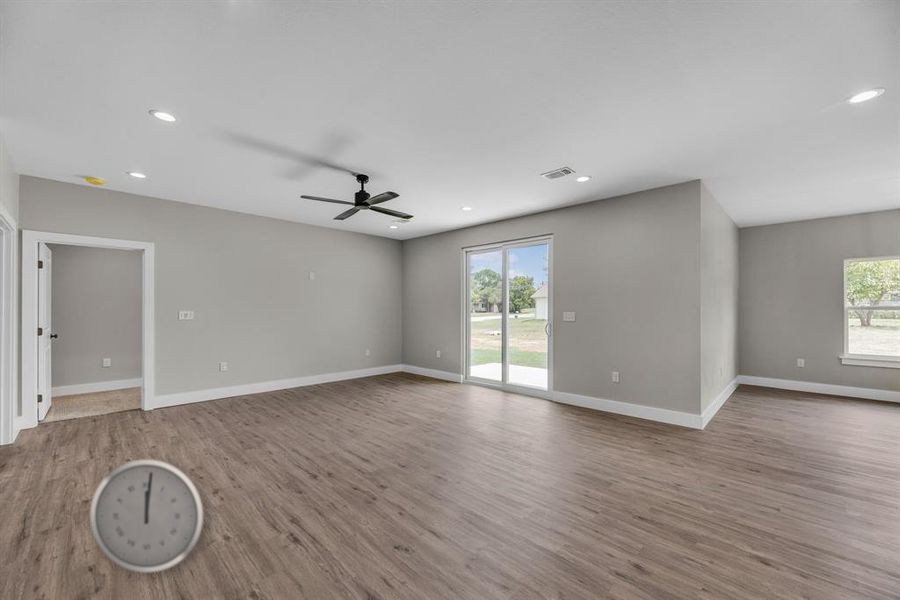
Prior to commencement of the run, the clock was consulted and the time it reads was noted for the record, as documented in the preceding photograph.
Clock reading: 12:01
